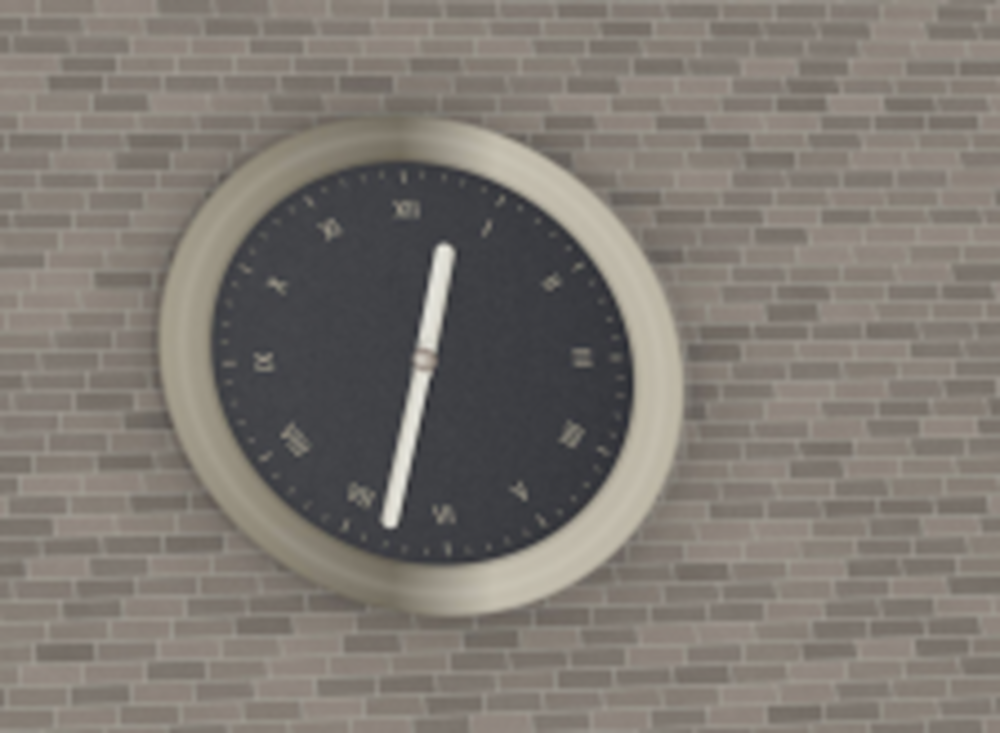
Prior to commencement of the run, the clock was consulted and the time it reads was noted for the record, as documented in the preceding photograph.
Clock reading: 12:33
